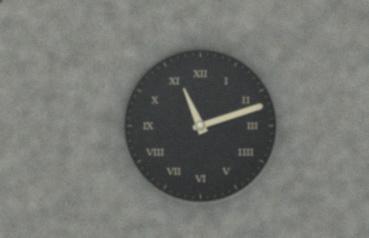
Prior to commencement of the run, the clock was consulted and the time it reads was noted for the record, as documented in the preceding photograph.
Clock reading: 11:12
